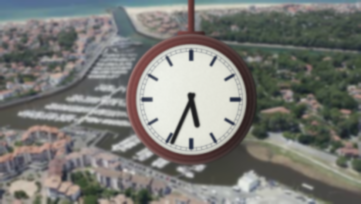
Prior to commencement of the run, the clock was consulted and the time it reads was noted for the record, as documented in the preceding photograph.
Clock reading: 5:34
